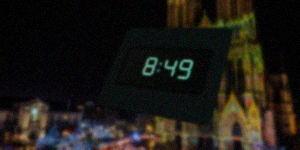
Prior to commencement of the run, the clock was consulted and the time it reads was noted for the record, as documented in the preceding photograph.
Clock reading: 8:49
